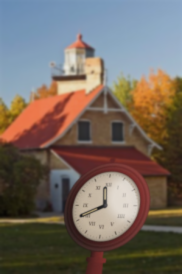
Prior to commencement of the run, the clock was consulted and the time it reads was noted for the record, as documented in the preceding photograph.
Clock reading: 11:41
